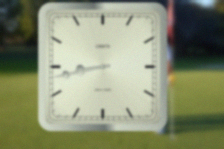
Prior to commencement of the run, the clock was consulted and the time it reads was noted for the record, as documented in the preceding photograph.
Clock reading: 8:43
